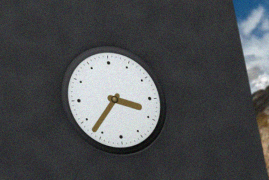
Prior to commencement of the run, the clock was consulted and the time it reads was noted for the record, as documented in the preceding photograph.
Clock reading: 3:37
